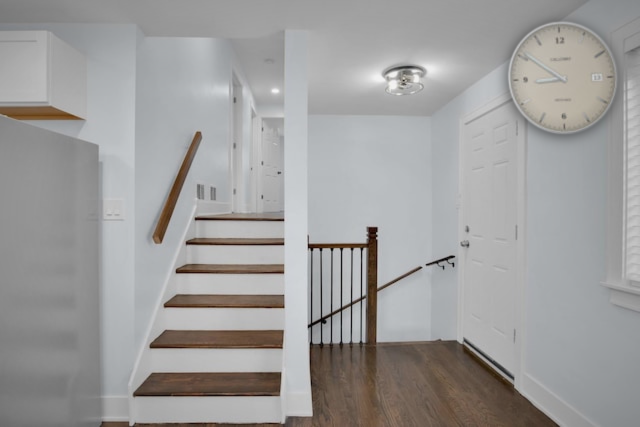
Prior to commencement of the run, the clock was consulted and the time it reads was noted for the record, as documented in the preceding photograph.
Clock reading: 8:51
